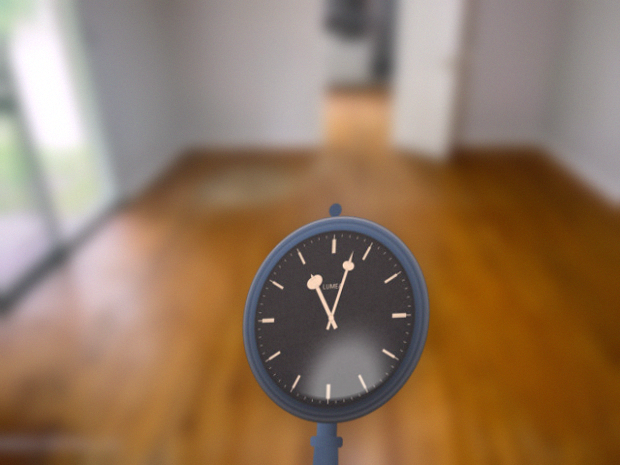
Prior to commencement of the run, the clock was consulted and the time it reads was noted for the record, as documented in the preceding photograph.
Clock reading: 11:03
